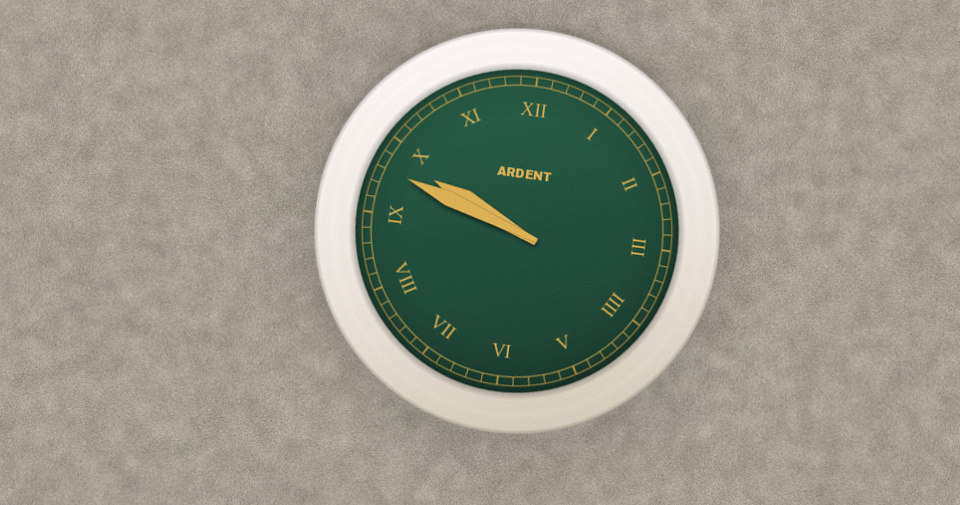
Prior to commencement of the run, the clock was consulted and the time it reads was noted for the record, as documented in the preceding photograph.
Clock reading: 9:48
